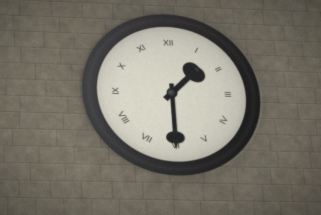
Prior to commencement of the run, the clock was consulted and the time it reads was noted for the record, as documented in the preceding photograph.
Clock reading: 1:30
